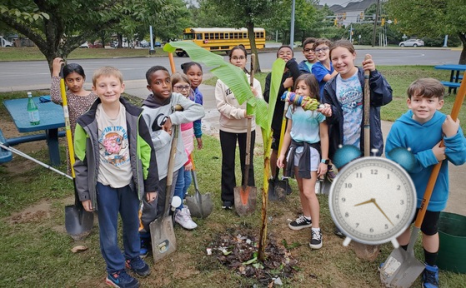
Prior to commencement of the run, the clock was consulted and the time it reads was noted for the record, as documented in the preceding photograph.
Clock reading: 8:23
